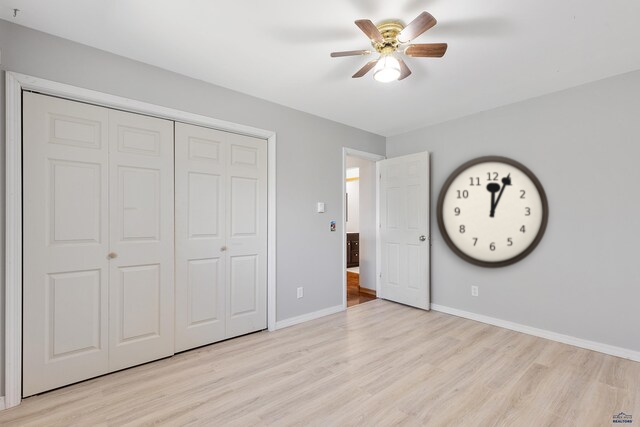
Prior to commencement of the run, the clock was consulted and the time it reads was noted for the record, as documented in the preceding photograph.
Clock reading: 12:04
